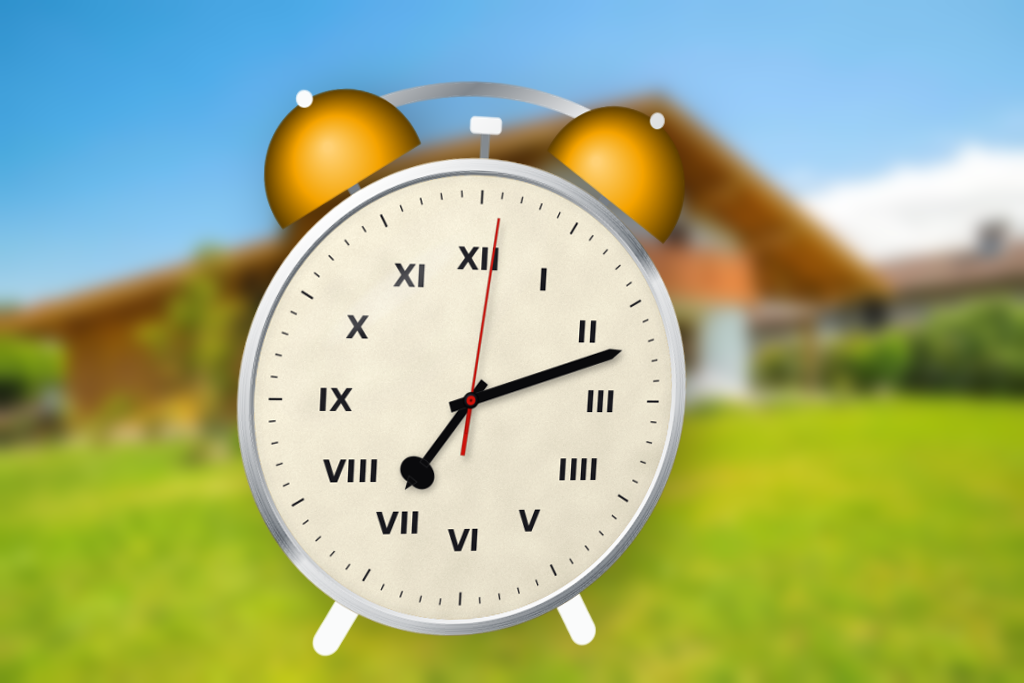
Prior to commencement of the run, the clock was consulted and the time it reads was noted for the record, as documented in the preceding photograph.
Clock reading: 7:12:01
